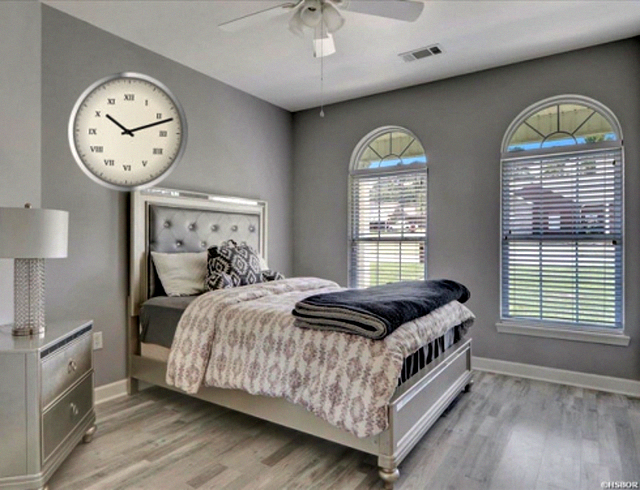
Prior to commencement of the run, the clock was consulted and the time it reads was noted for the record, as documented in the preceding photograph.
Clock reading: 10:12
